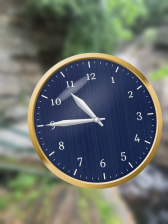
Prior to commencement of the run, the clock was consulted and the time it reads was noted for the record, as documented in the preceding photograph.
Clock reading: 10:45
